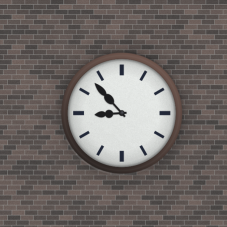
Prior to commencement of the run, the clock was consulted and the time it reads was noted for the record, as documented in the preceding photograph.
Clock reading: 8:53
